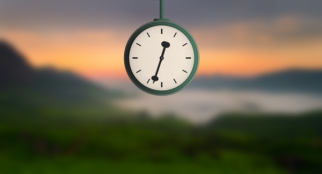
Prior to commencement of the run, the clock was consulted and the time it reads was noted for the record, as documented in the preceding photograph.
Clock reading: 12:33
